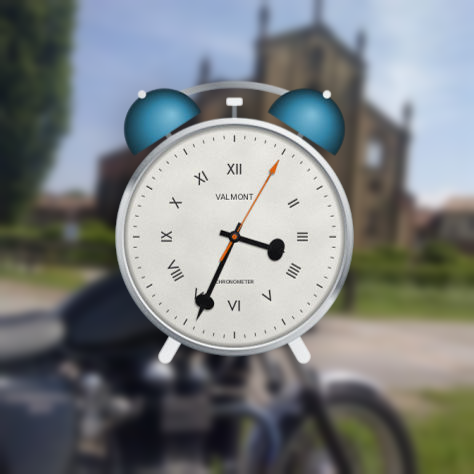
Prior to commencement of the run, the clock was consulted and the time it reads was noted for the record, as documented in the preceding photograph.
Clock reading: 3:34:05
